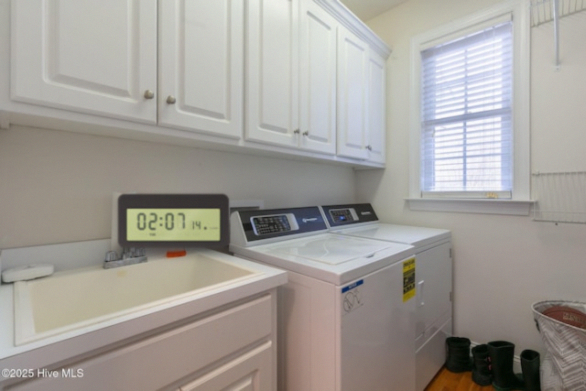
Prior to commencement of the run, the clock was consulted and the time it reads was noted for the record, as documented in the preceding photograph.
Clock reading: 2:07
